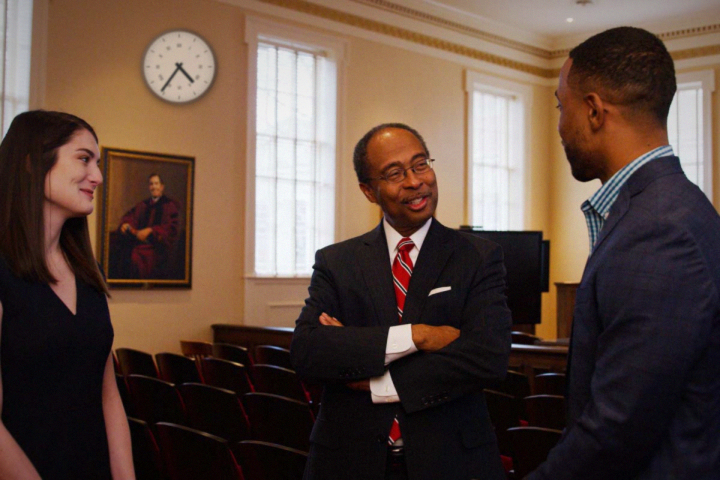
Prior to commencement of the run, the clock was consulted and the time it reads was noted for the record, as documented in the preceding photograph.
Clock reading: 4:36
